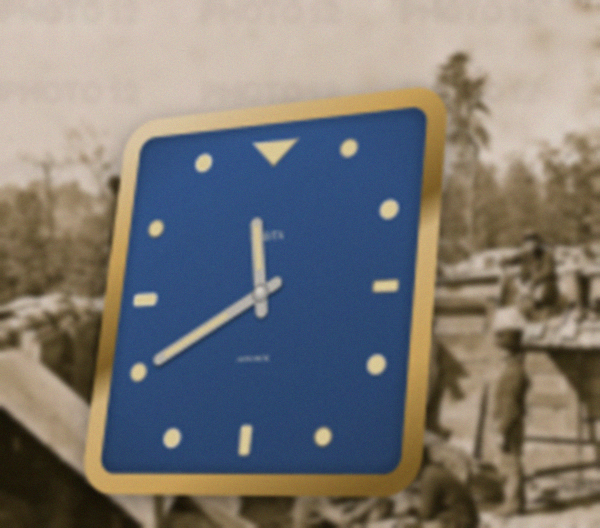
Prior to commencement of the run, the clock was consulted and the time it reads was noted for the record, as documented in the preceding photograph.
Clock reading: 11:40
